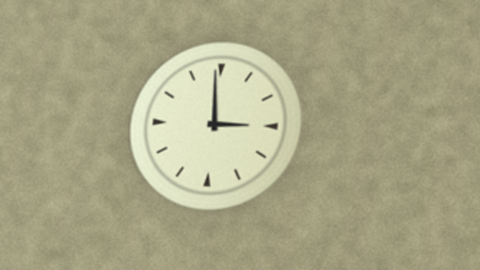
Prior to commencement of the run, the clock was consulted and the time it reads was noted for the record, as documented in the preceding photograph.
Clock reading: 2:59
